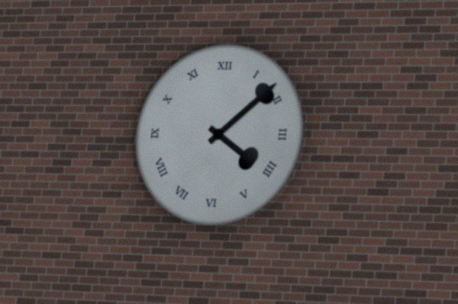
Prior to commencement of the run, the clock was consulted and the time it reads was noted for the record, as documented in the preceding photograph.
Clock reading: 4:08
